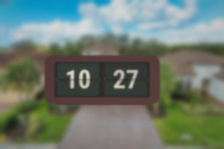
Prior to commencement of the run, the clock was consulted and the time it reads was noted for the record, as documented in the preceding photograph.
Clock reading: 10:27
